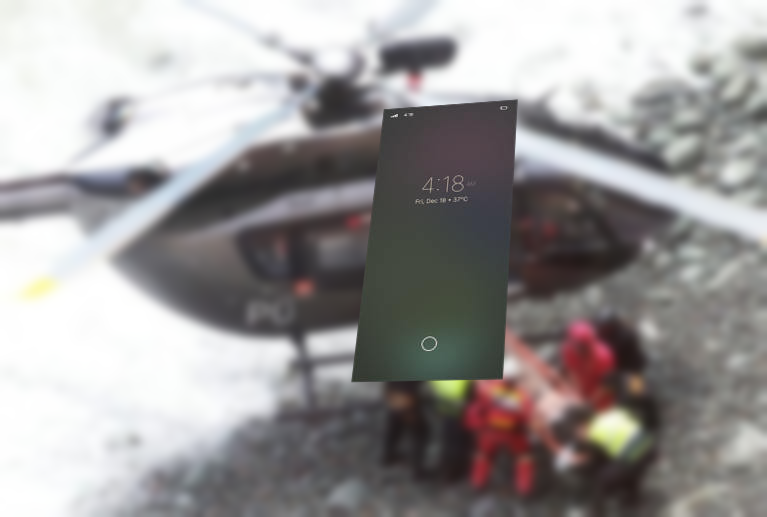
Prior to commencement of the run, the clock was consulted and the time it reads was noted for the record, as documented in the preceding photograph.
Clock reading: 4:18
